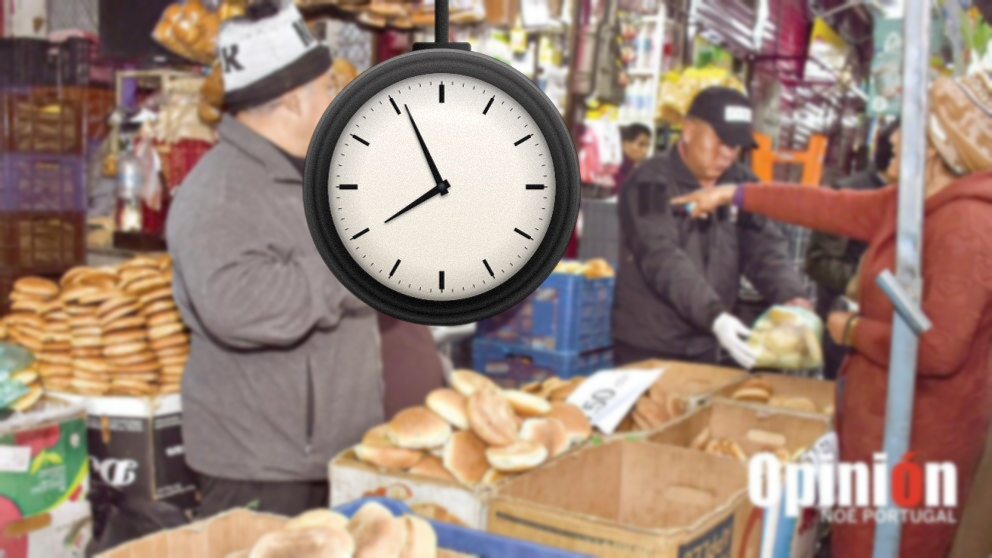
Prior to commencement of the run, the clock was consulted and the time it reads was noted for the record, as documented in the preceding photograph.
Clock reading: 7:56
